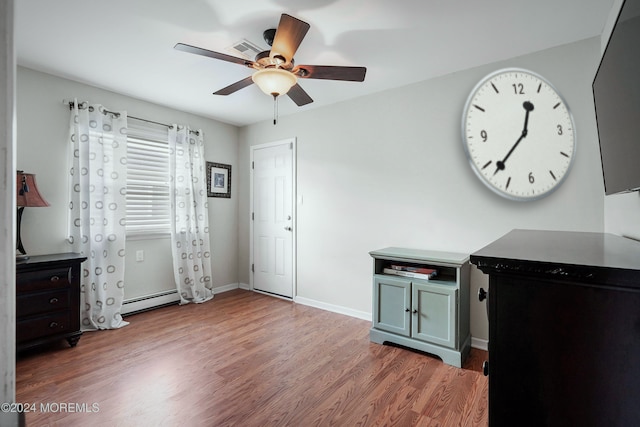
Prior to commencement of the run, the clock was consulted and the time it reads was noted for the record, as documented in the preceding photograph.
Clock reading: 12:38
